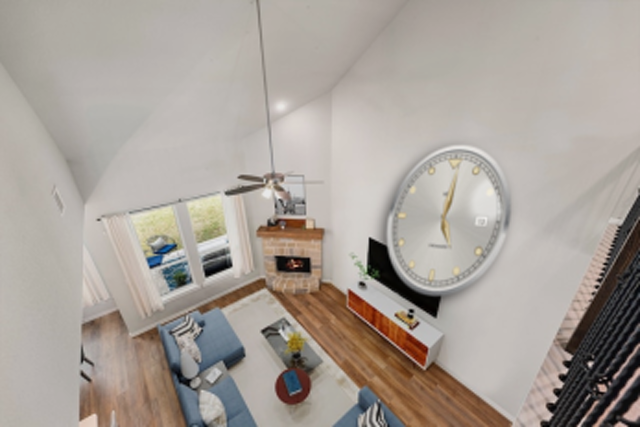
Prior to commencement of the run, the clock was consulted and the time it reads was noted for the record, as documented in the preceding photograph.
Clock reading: 5:01
